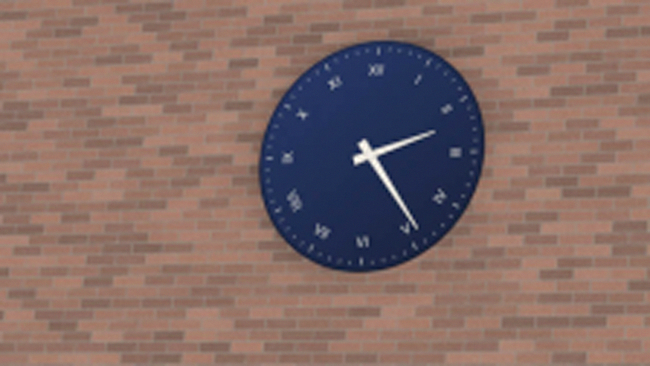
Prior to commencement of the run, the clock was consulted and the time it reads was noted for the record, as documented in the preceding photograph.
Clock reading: 2:24
